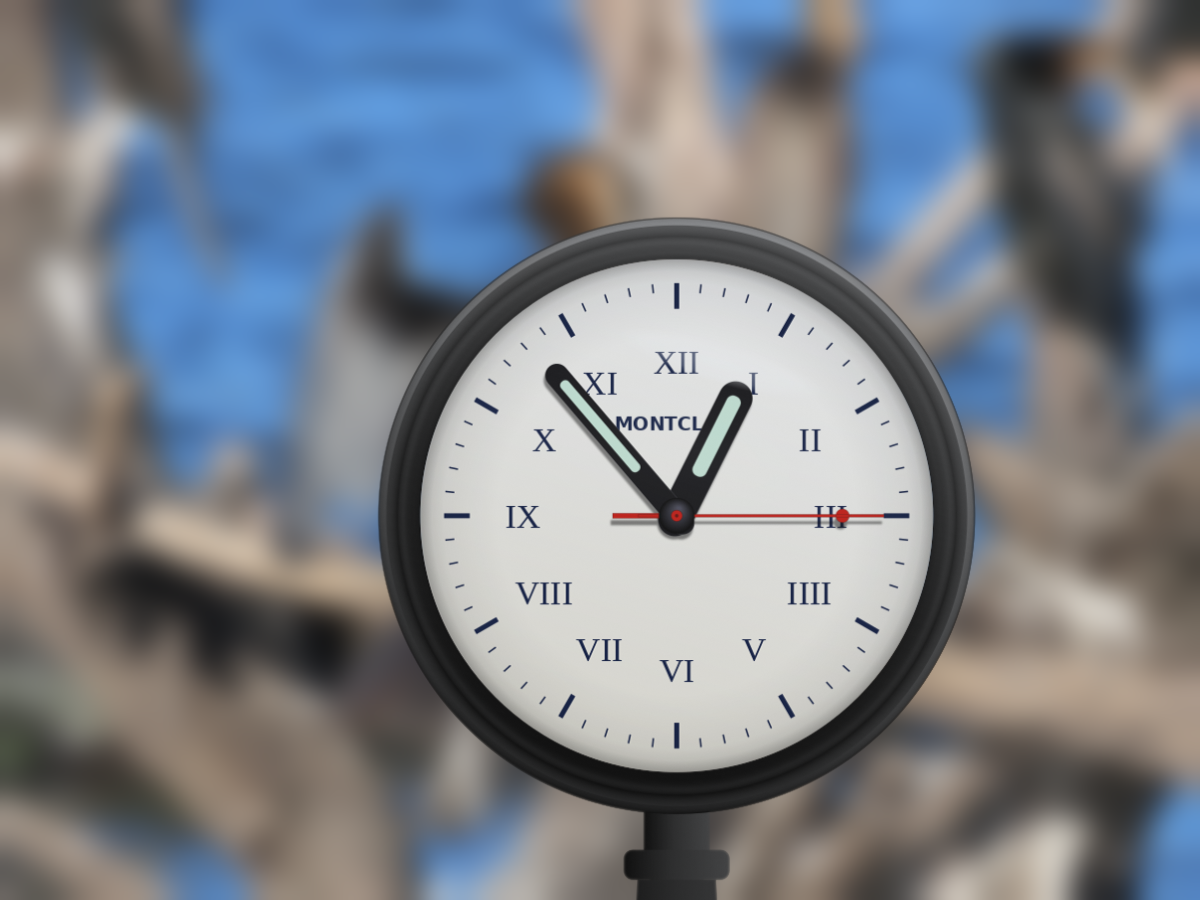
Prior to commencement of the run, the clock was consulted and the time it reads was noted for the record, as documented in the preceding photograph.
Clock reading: 12:53:15
